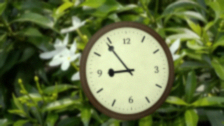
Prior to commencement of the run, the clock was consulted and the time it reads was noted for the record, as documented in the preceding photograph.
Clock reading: 8:54
